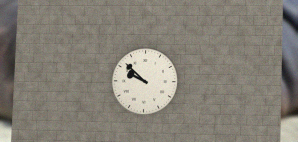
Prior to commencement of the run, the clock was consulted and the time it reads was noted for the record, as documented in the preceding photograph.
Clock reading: 9:52
